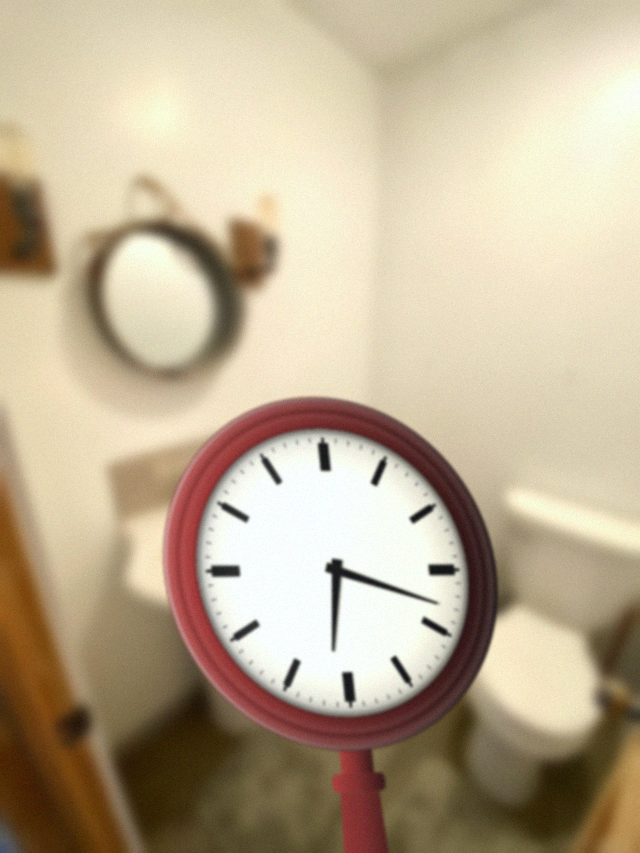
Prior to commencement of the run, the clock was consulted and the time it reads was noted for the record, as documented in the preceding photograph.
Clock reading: 6:18
